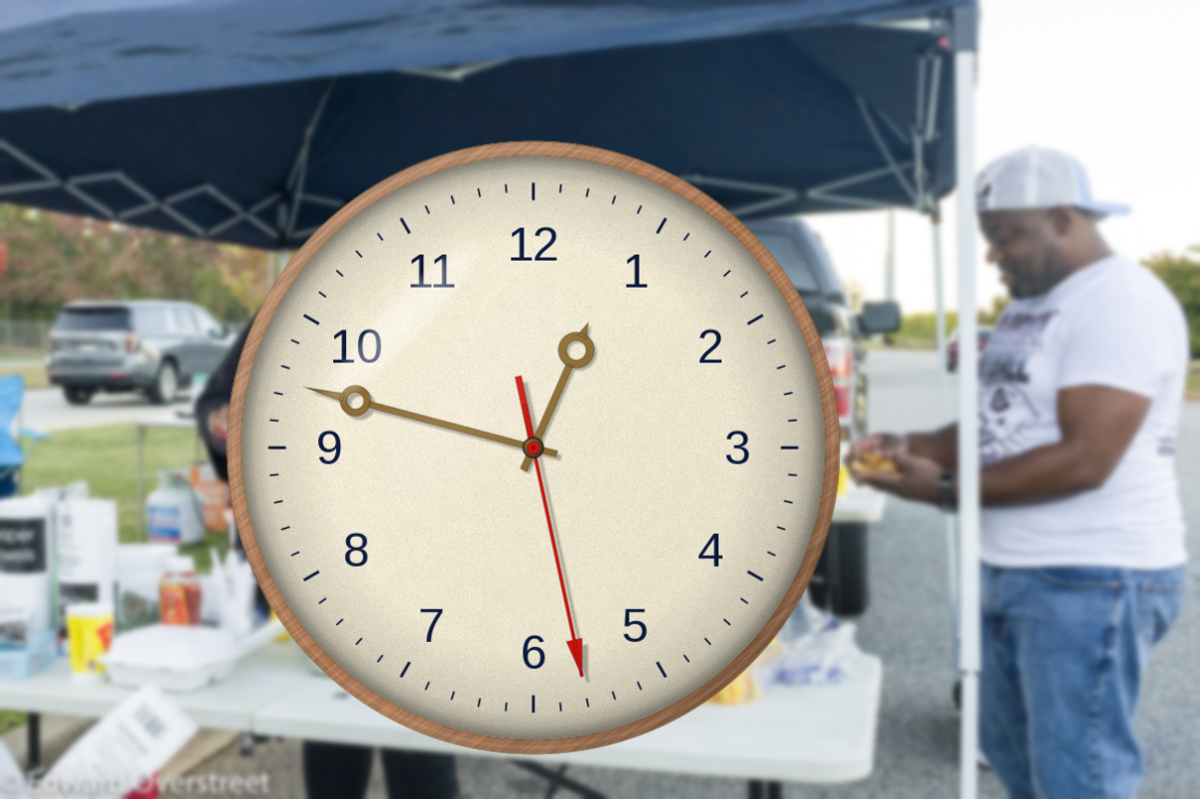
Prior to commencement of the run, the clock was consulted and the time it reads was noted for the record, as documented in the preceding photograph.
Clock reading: 12:47:28
